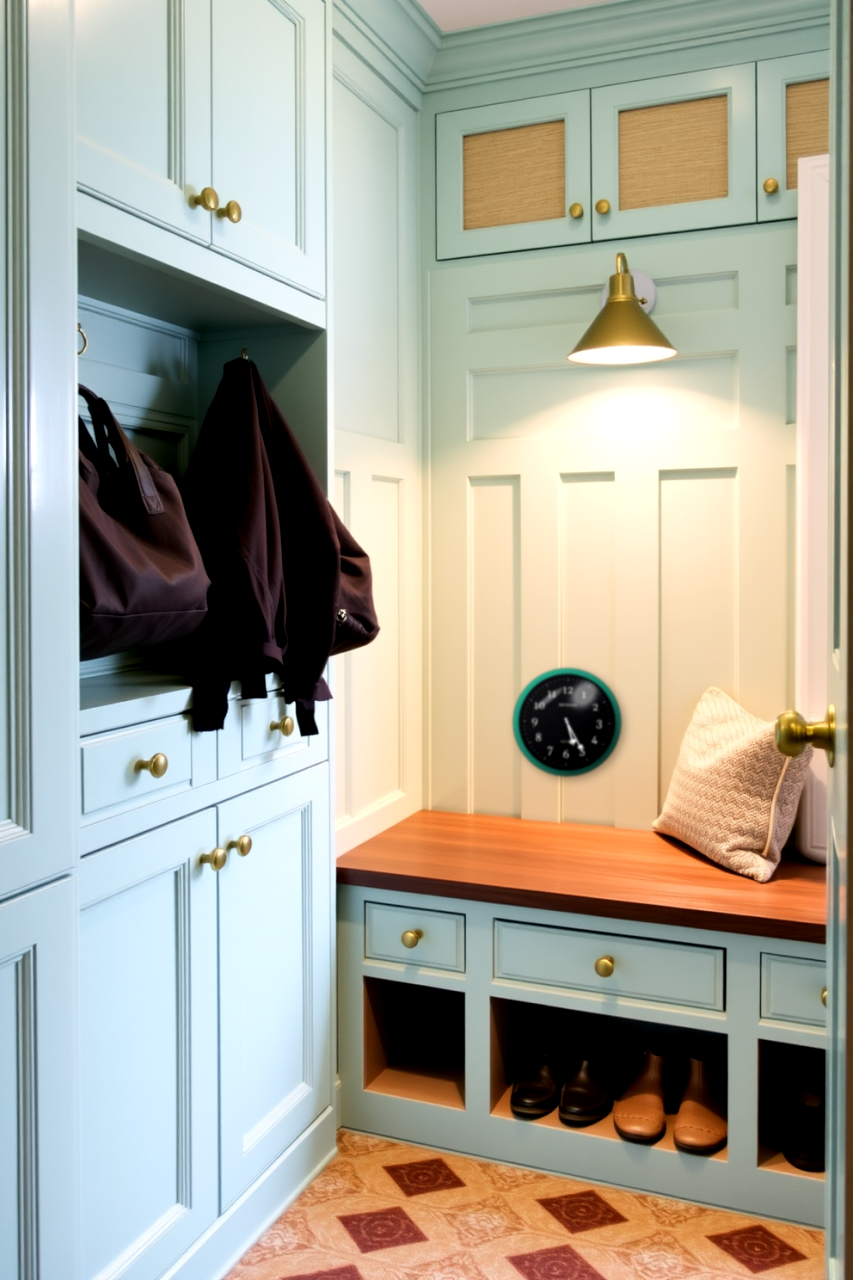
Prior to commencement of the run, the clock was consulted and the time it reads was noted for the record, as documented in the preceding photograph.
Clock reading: 5:25
